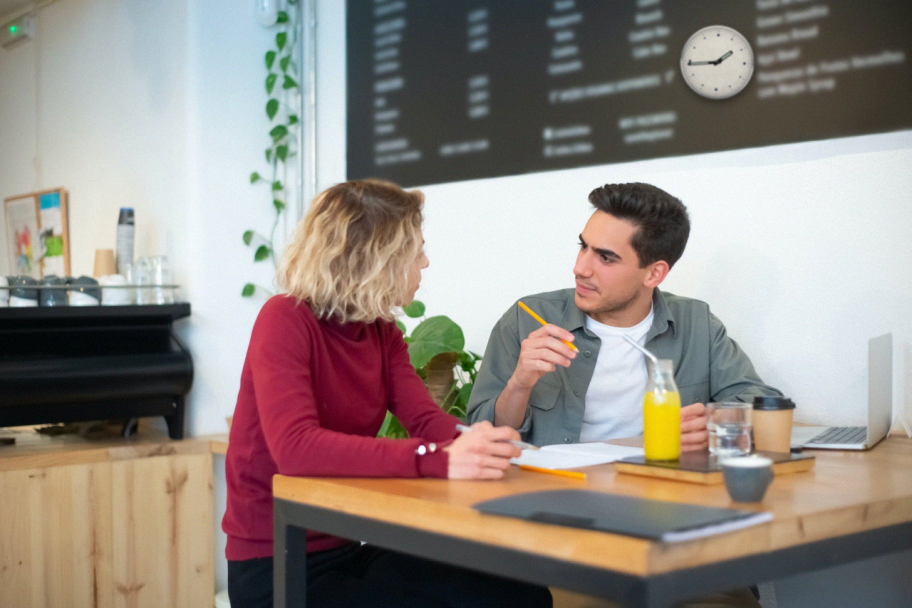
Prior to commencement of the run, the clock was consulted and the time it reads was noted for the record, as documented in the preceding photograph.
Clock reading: 1:44
